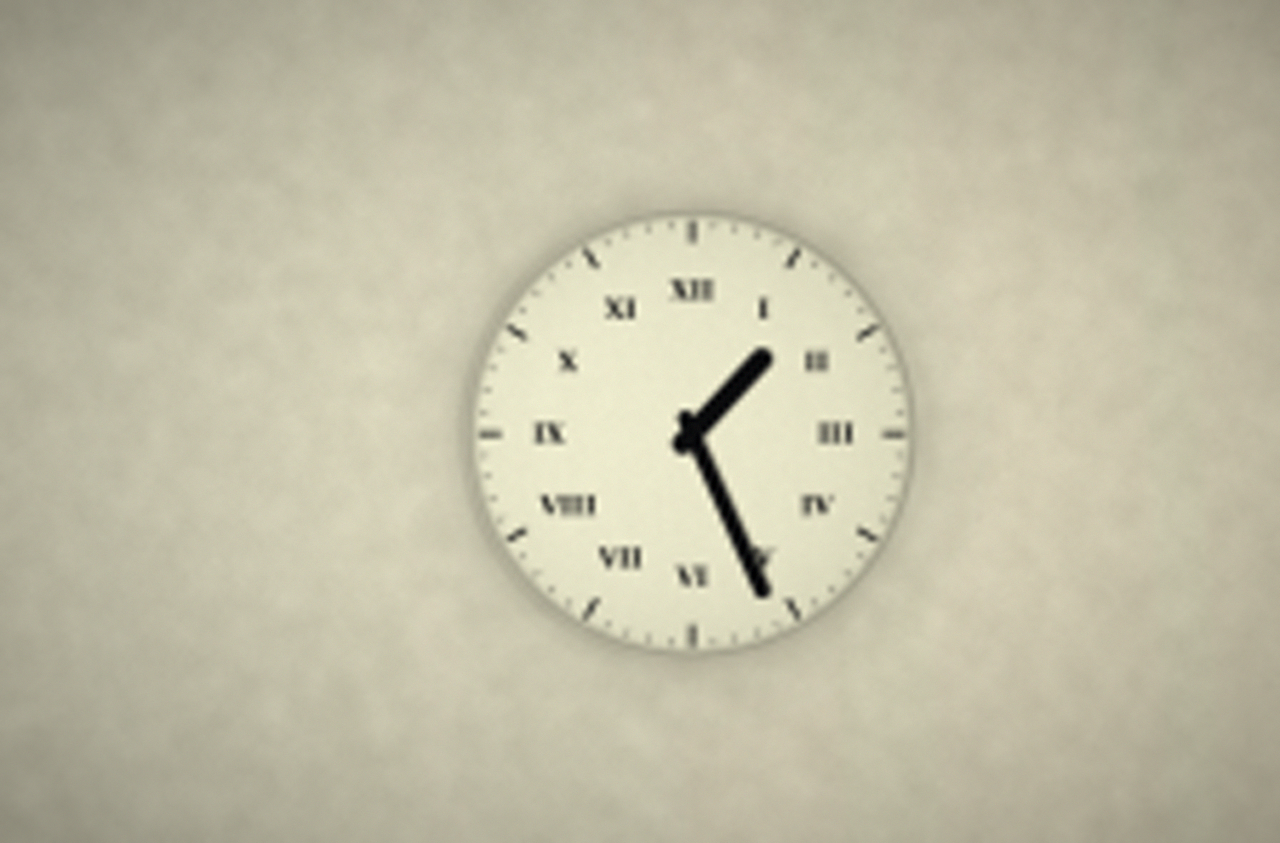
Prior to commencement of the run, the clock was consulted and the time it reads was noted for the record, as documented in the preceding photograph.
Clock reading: 1:26
